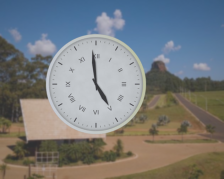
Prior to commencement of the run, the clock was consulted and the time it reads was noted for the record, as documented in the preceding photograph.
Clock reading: 4:59
